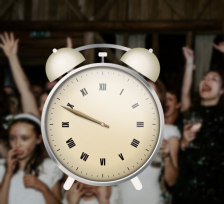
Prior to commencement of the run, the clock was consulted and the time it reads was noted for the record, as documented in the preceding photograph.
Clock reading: 9:49
